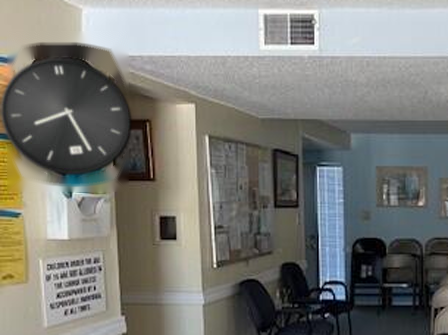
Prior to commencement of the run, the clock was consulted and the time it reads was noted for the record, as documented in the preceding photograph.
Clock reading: 8:27
